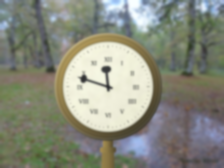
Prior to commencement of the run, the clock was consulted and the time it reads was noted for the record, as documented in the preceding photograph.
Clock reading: 11:48
